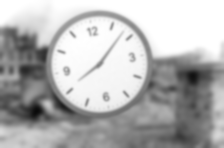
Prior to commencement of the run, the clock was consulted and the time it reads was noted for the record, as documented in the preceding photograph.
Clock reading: 8:08
